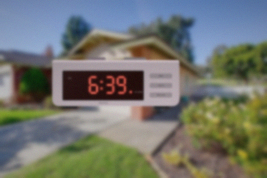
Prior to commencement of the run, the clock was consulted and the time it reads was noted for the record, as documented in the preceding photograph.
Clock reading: 6:39
